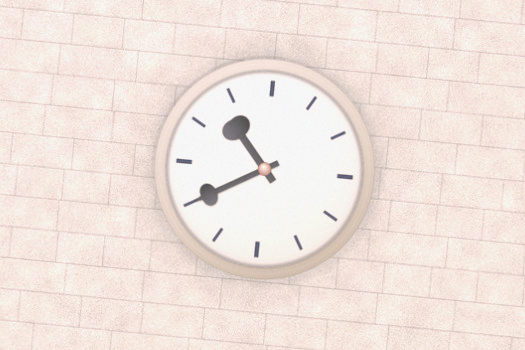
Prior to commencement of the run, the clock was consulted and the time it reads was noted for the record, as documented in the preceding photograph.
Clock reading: 10:40
